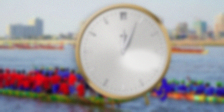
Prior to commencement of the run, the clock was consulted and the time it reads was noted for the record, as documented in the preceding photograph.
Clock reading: 12:04
